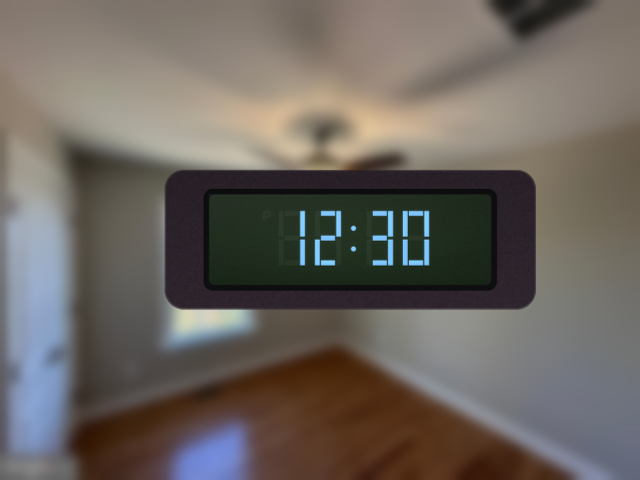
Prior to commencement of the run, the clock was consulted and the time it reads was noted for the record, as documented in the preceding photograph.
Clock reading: 12:30
